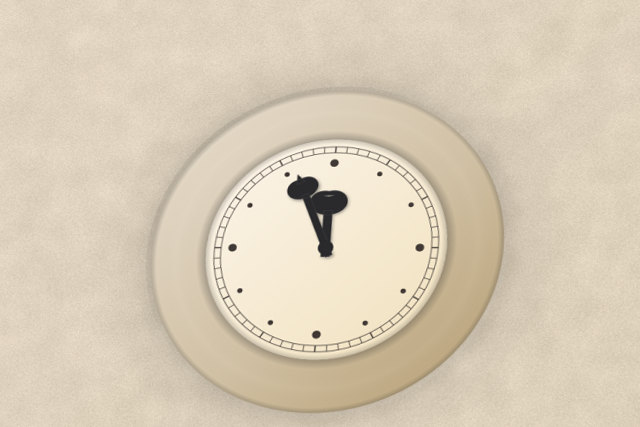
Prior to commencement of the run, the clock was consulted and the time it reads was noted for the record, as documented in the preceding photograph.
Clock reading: 11:56
